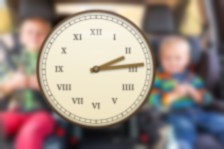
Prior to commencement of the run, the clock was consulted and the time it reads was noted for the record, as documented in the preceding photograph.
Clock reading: 2:14
